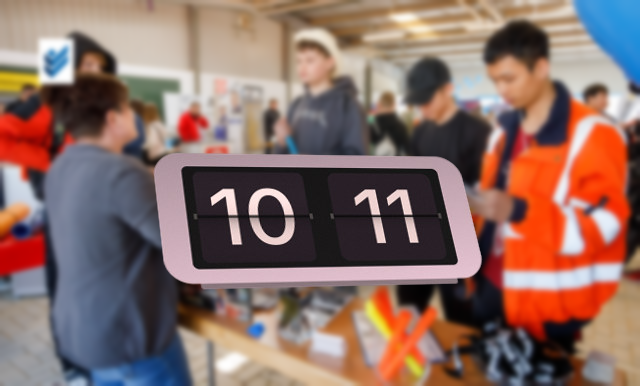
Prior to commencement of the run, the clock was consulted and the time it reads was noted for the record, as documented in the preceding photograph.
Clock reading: 10:11
